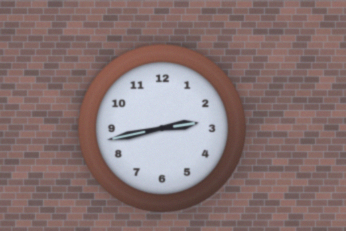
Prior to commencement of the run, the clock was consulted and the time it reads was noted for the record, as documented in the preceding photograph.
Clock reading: 2:43
